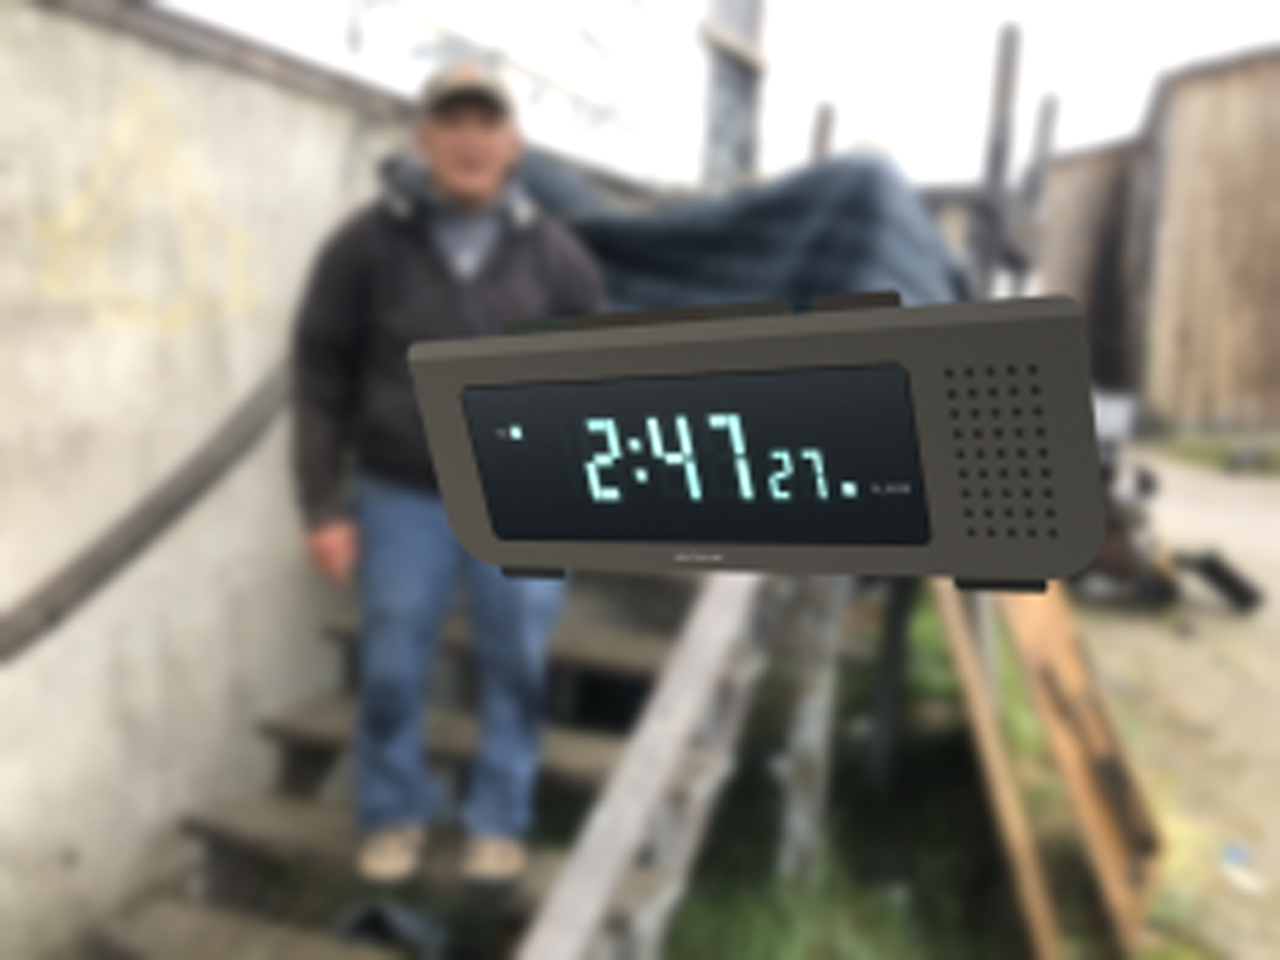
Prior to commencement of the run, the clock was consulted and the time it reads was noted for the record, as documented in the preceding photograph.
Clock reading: 2:47:27
